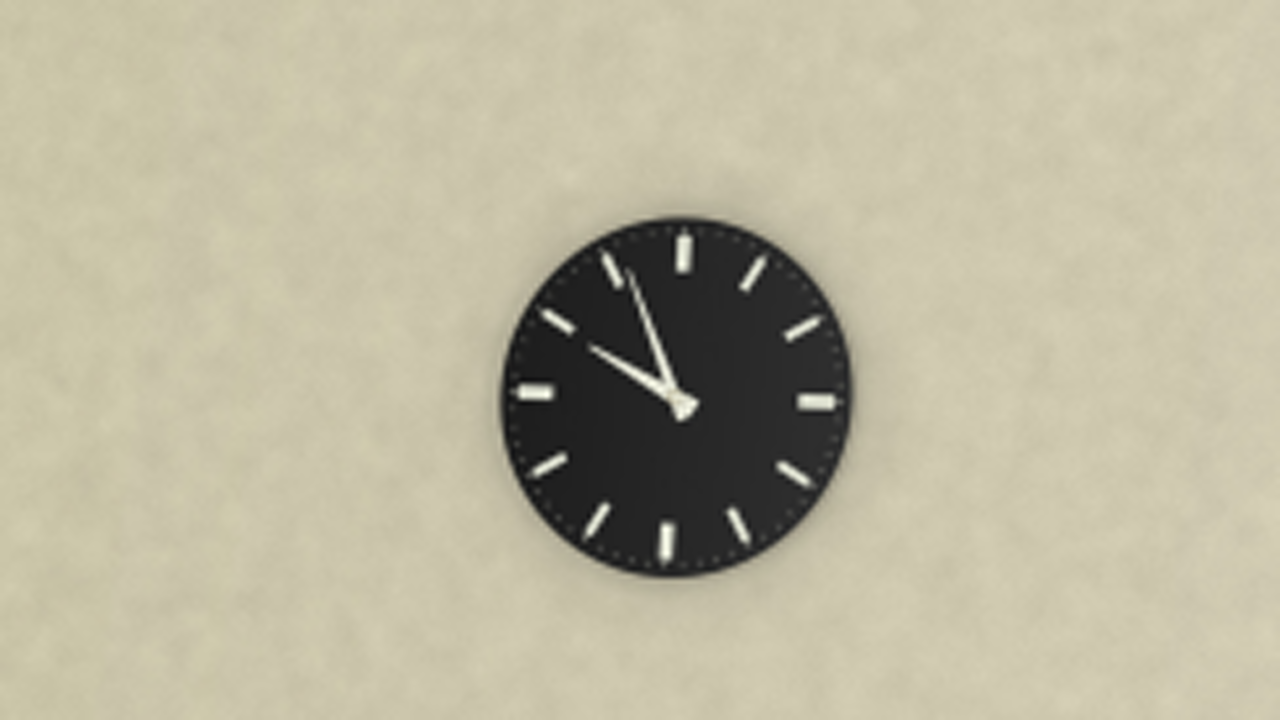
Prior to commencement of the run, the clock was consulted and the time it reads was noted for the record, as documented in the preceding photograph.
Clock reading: 9:56
